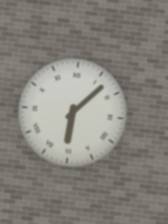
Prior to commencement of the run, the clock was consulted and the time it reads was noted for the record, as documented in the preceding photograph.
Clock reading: 6:07
